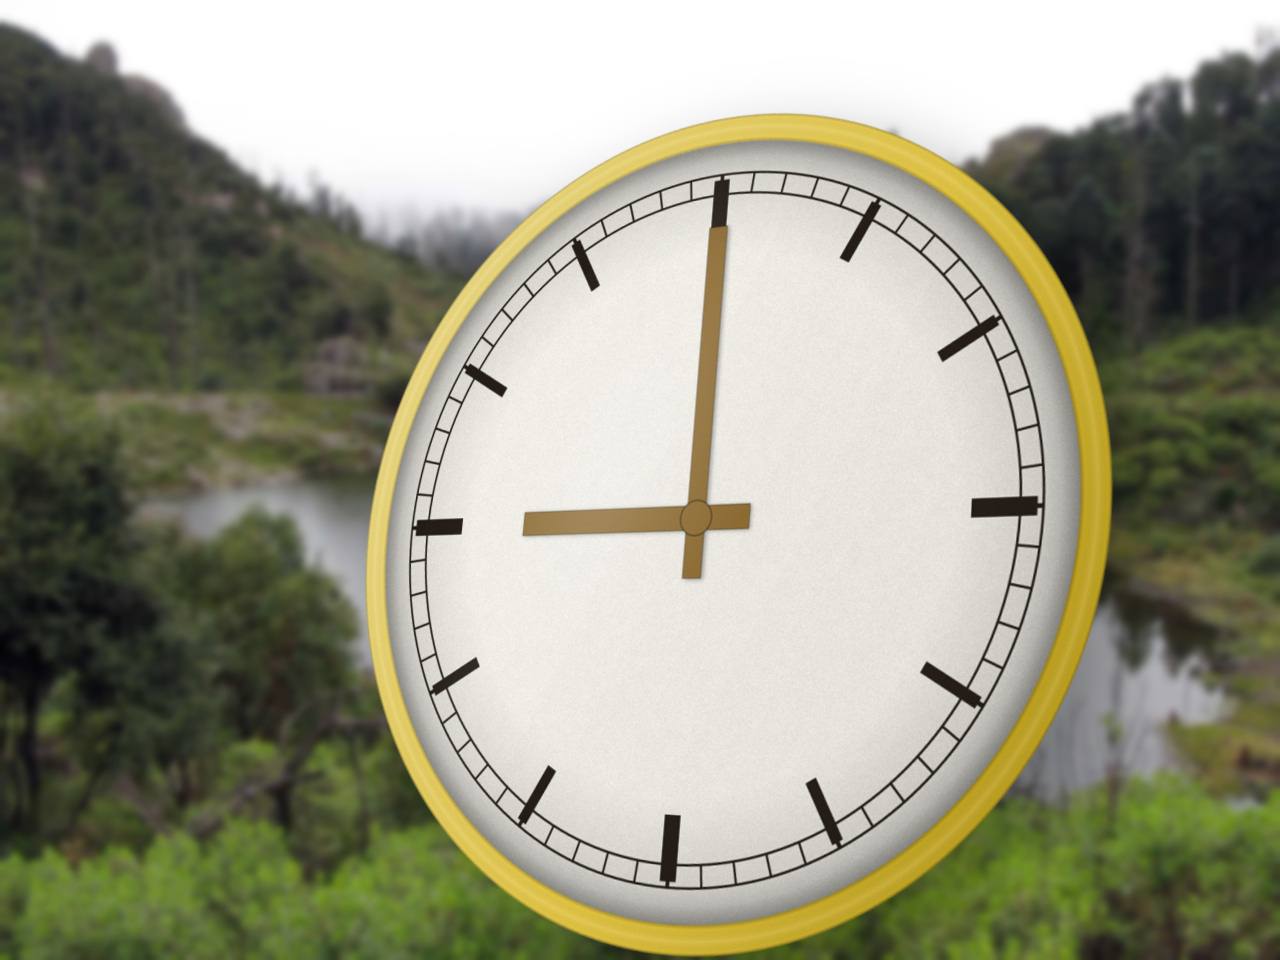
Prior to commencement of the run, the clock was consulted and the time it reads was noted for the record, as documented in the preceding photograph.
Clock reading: 9:00
